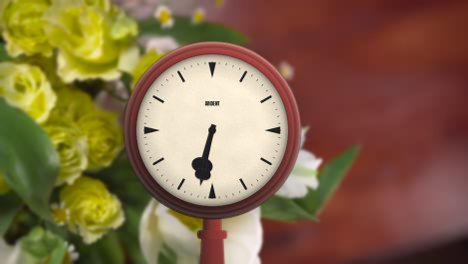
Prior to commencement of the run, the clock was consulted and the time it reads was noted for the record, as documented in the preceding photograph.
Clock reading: 6:32
